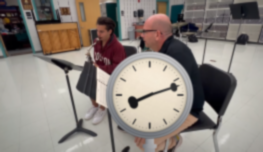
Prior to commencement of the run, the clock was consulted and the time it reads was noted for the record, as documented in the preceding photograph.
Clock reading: 8:12
